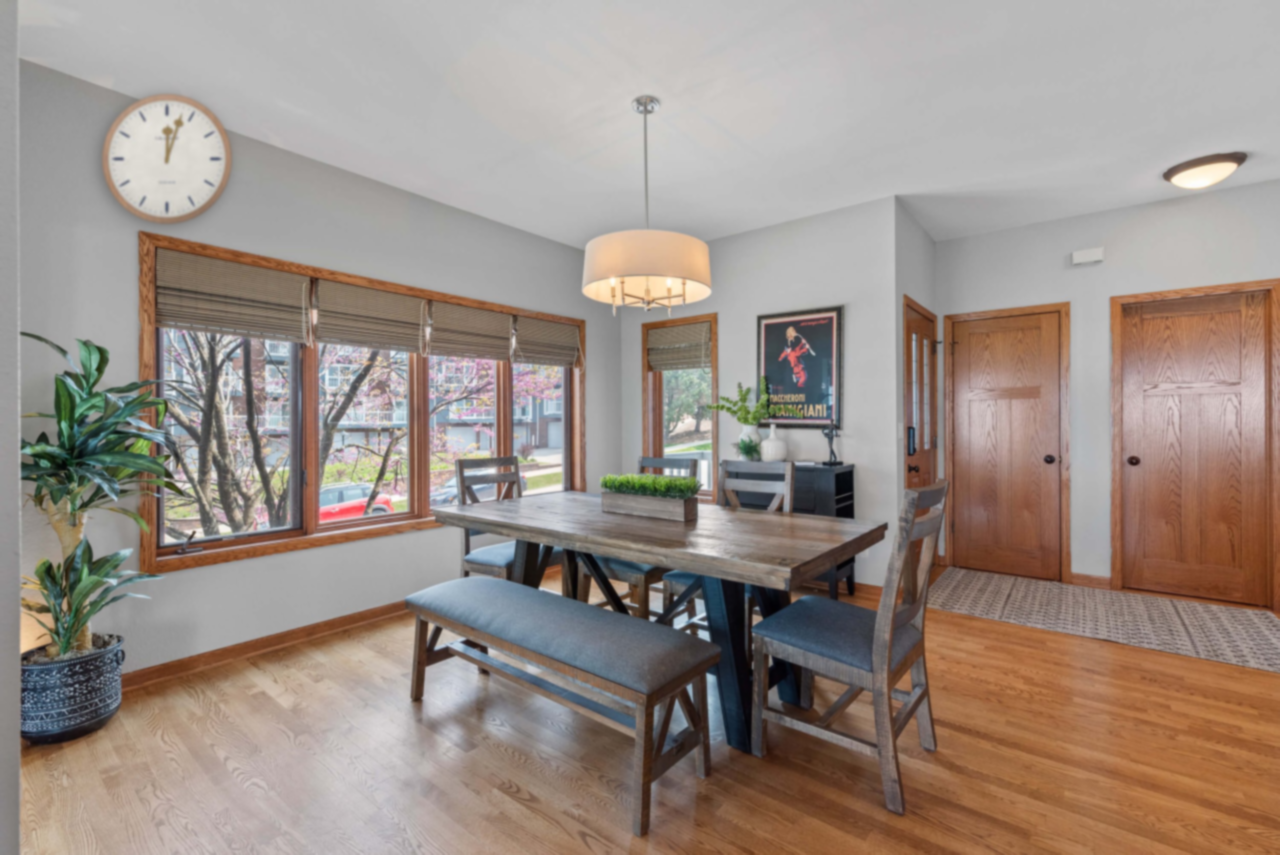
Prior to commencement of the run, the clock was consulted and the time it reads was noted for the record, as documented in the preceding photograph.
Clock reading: 12:03
